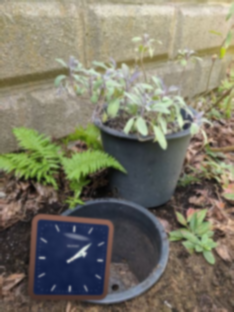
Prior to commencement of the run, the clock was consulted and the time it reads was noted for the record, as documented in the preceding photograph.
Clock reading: 2:08
